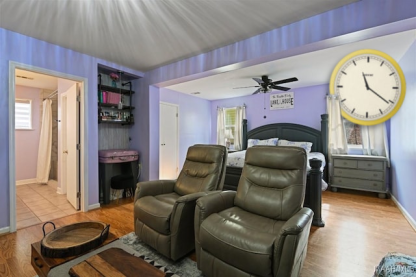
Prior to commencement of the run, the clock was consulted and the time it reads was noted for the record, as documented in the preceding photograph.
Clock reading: 11:21
